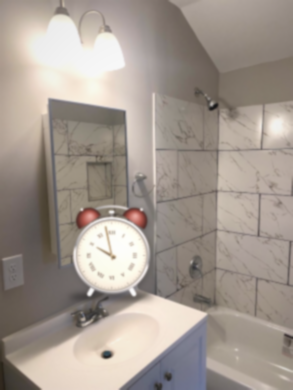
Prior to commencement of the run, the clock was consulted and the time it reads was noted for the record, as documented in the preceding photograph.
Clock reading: 9:58
